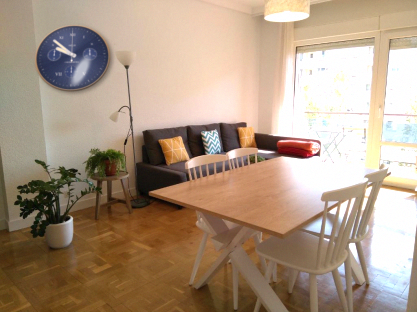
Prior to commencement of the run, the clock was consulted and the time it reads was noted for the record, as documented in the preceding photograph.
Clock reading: 9:52
